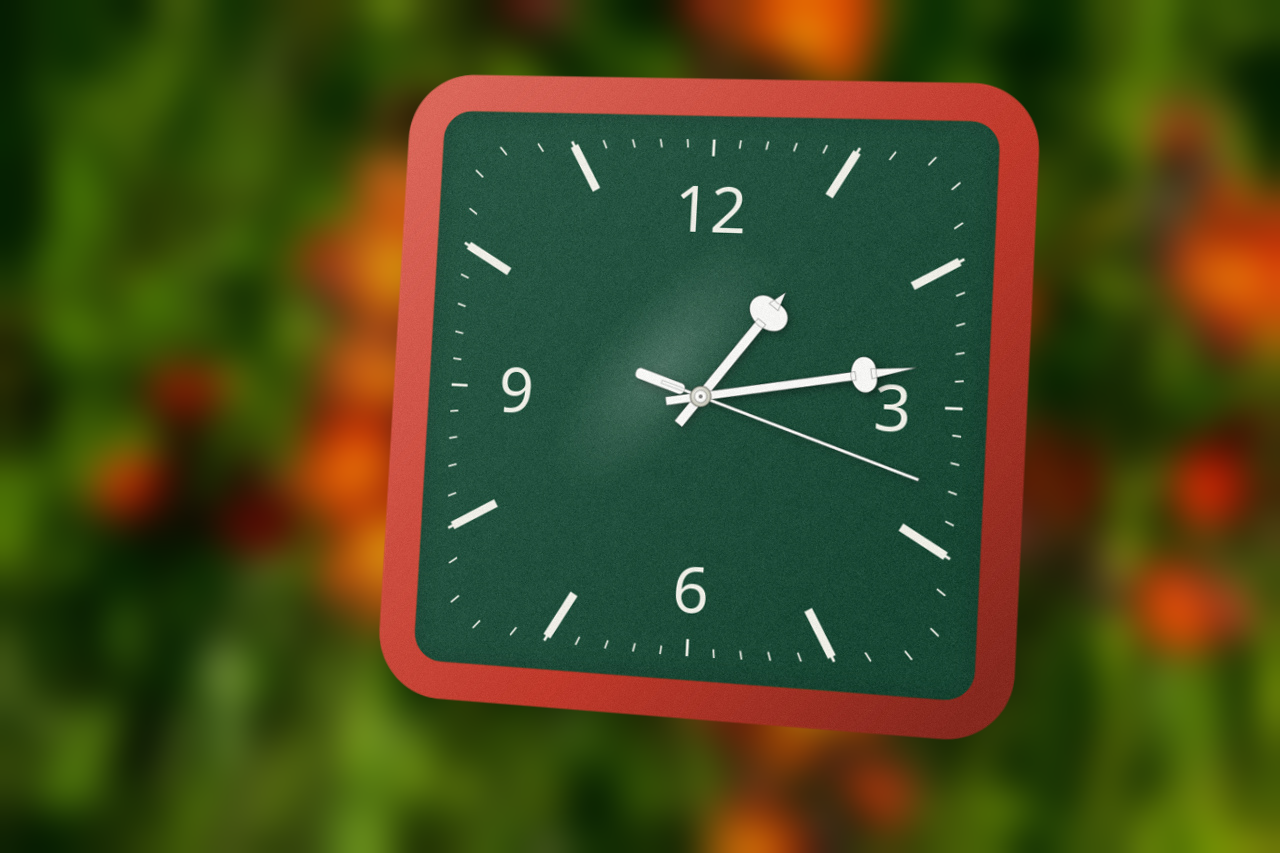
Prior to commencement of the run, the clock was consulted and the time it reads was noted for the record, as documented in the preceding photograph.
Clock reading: 1:13:18
